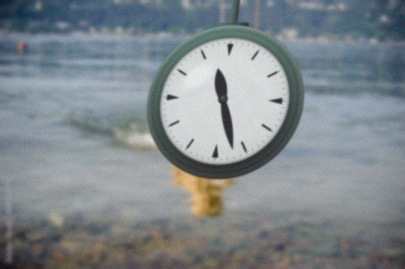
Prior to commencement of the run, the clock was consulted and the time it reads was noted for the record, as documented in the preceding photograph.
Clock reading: 11:27
